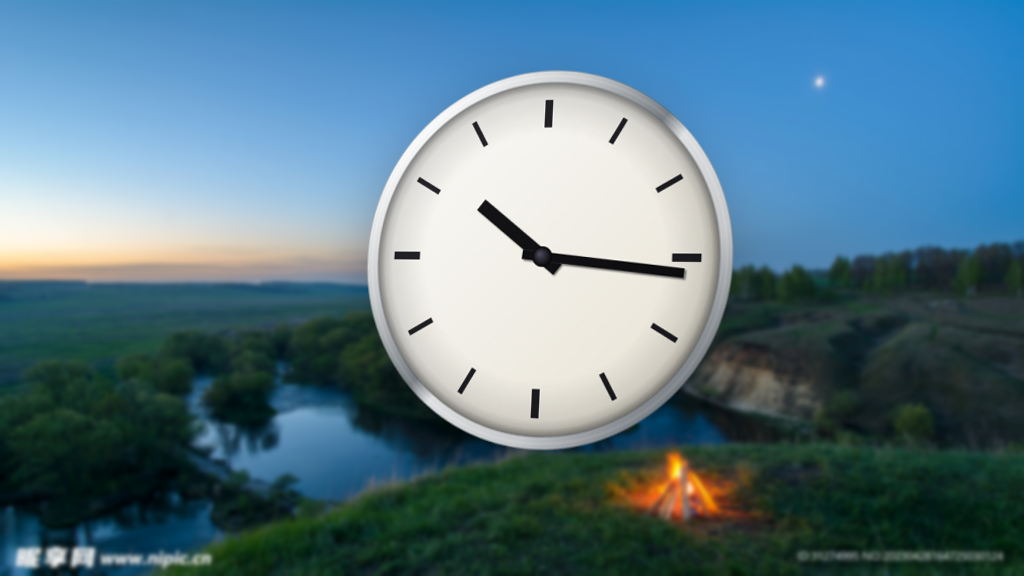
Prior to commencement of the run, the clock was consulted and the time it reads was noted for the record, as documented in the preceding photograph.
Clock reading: 10:16
